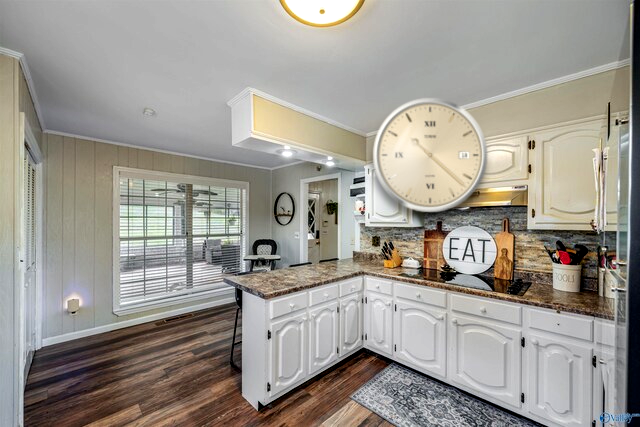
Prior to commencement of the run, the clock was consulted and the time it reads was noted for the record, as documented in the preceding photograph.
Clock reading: 10:22
